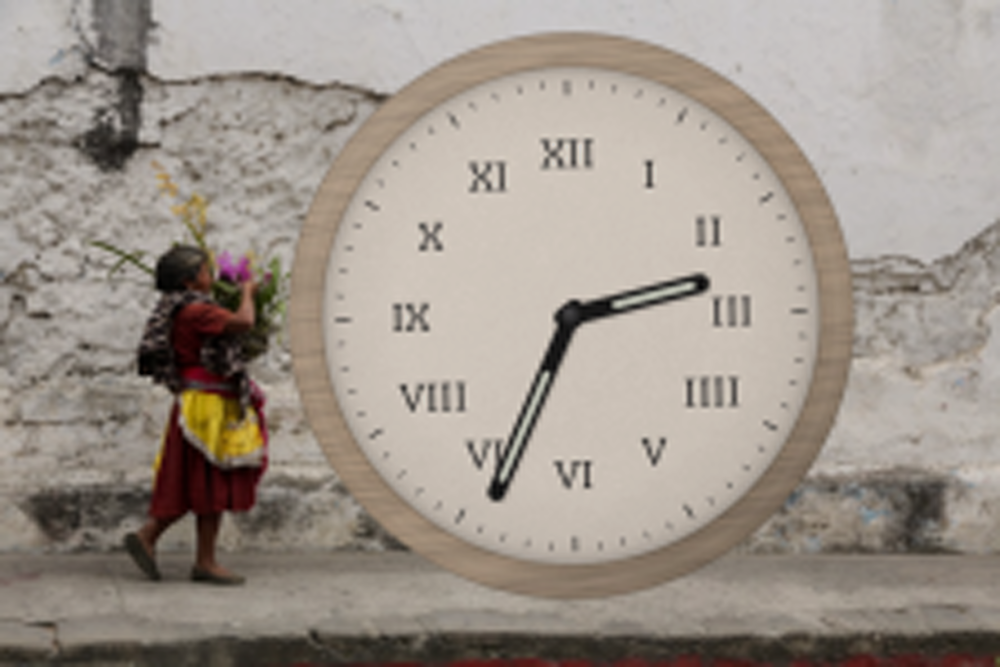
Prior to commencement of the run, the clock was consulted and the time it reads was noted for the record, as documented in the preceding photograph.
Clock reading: 2:34
